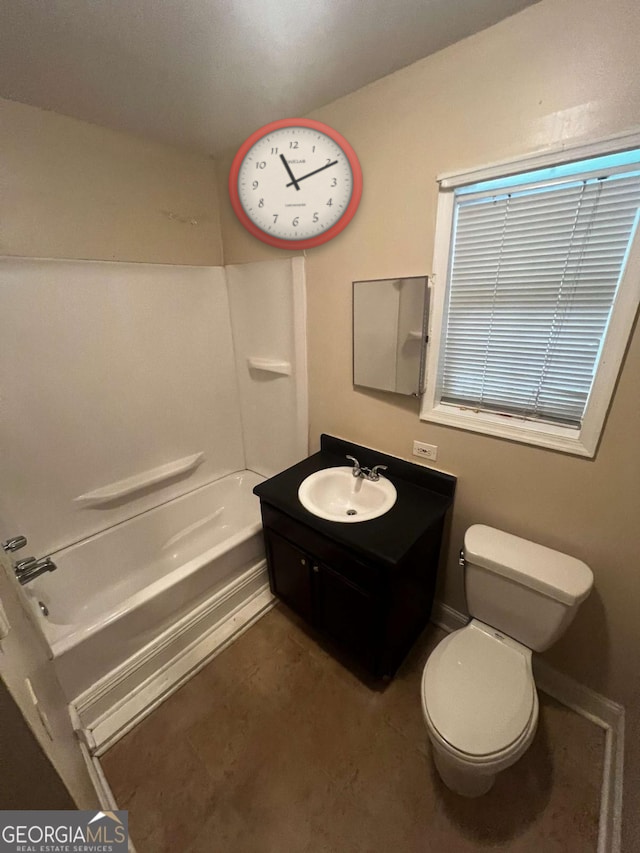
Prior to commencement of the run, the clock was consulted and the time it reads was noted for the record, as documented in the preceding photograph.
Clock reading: 11:11
